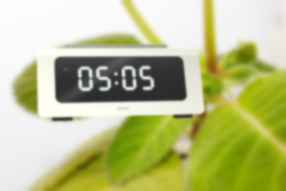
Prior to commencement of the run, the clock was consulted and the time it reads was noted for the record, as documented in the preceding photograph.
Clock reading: 5:05
